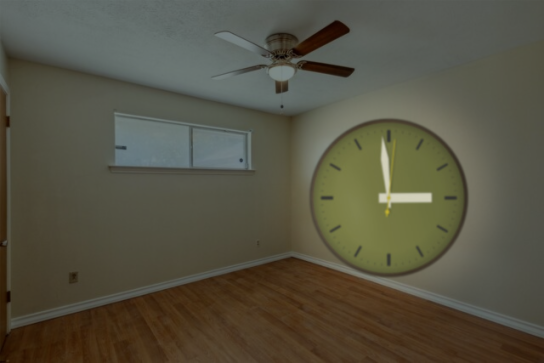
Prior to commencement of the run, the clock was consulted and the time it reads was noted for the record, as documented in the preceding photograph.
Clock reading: 2:59:01
